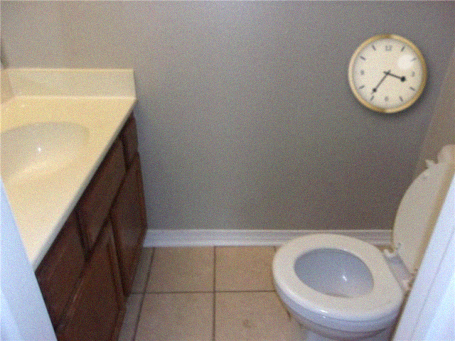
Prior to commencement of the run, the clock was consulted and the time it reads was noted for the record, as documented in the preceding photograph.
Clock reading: 3:36
